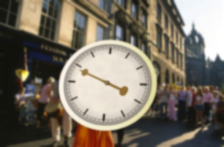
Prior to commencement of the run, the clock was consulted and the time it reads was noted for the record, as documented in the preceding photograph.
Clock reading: 3:49
